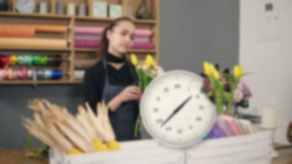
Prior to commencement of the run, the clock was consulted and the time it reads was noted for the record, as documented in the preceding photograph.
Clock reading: 1:38
